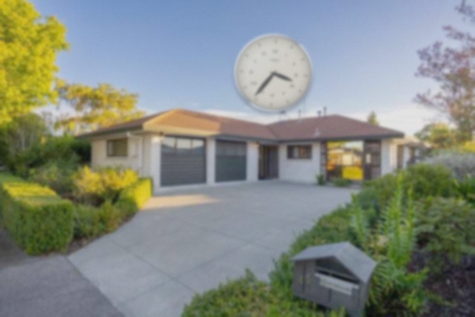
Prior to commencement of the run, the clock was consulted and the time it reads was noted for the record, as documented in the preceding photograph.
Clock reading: 3:36
